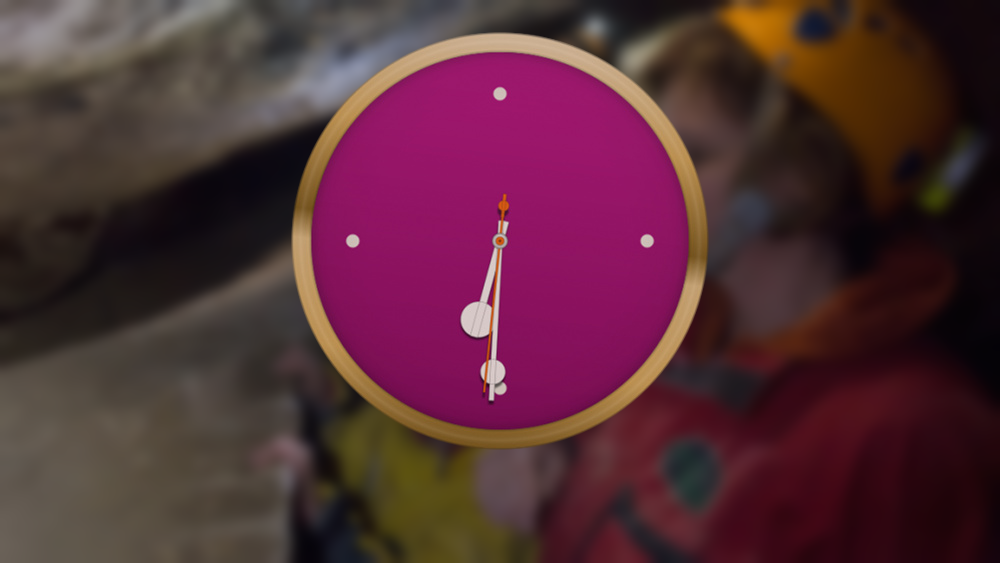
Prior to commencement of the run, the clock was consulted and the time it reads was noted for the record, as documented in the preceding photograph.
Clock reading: 6:30:31
